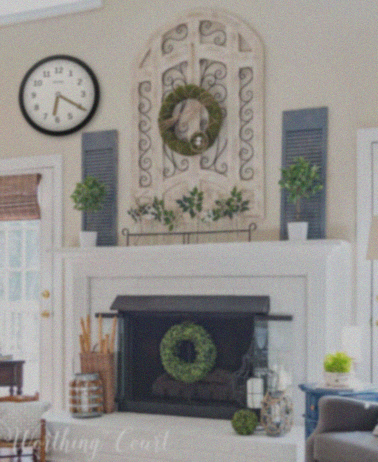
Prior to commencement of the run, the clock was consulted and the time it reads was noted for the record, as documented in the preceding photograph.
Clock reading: 6:20
